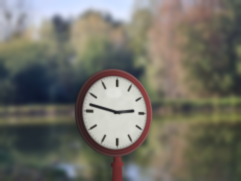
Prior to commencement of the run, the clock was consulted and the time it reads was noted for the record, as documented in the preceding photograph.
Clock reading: 2:47
